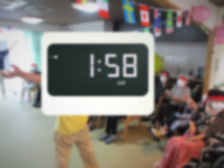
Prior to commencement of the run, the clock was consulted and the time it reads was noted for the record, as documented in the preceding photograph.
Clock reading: 1:58
